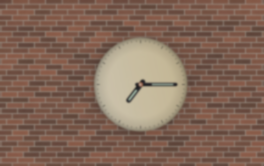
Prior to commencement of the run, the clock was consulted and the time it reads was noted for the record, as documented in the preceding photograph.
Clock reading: 7:15
